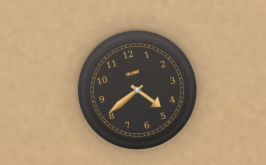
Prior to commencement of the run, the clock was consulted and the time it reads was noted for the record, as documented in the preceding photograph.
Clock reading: 4:41
